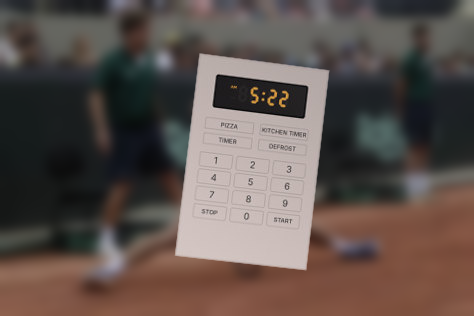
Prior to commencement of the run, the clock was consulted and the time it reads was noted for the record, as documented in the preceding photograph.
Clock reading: 5:22
